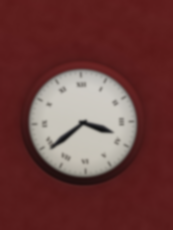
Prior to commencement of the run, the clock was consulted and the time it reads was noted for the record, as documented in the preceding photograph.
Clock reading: 3:39
